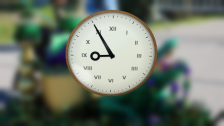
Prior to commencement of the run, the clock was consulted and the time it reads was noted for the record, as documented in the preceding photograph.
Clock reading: 8:55
